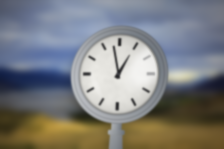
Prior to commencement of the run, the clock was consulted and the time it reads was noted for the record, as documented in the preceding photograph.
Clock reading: 12:58
